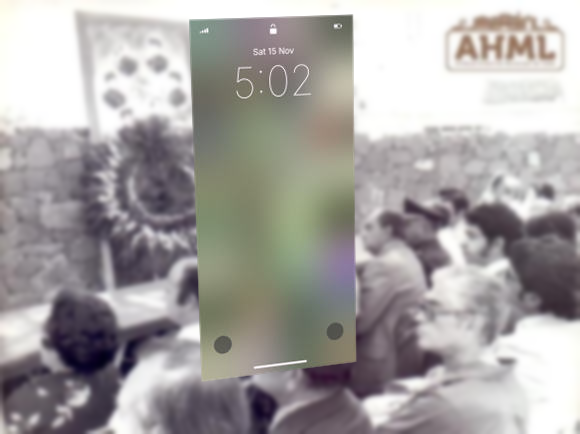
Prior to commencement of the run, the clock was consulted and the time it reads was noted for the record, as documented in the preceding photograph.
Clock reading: 5:02
